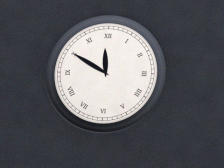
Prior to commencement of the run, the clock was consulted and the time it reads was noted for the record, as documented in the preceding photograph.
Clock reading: 11:50
